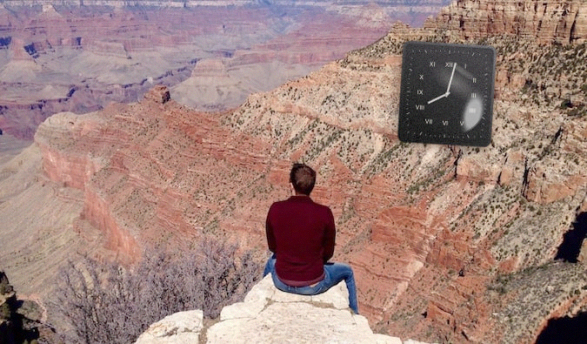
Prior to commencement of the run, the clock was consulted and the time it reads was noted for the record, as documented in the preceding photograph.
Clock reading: 8:02
